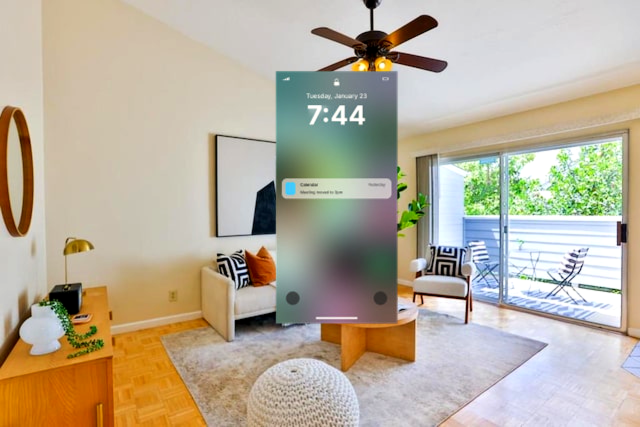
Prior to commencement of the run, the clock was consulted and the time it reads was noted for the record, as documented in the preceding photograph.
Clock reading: 7:44
